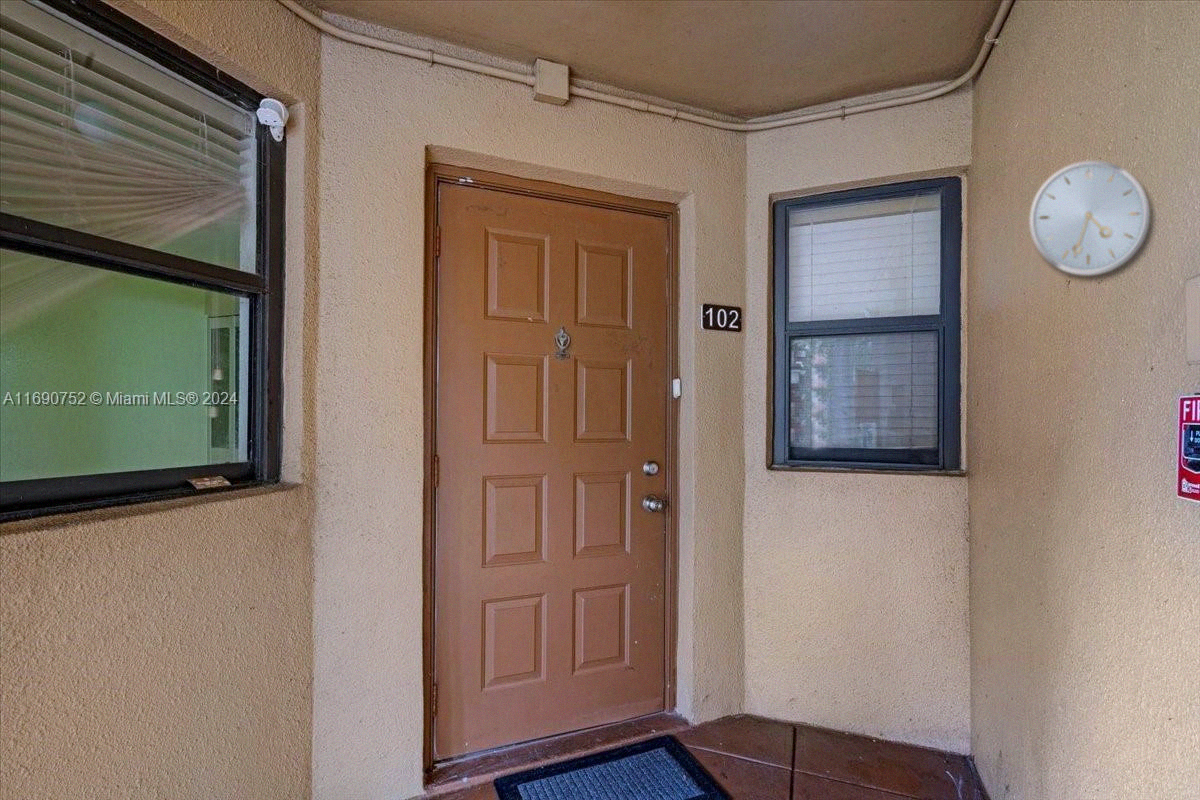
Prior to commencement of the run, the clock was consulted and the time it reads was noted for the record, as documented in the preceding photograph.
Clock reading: 4:33
